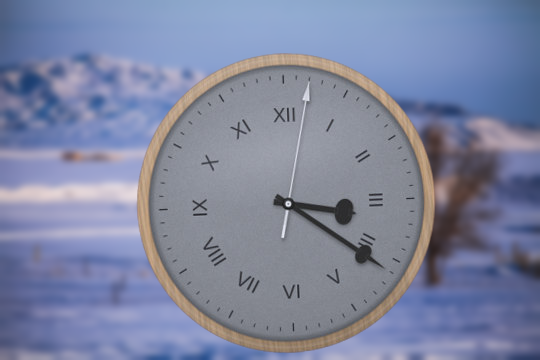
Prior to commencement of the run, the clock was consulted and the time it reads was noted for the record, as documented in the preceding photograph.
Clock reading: 3:21:02
